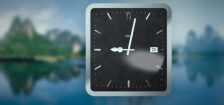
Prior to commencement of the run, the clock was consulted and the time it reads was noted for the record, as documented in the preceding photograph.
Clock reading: 9:02
